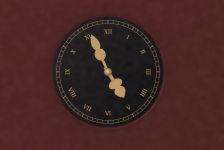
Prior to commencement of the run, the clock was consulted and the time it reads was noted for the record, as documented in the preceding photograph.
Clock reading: 4:56
